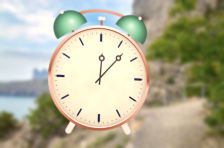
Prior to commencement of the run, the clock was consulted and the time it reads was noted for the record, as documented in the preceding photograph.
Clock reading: 12:07
